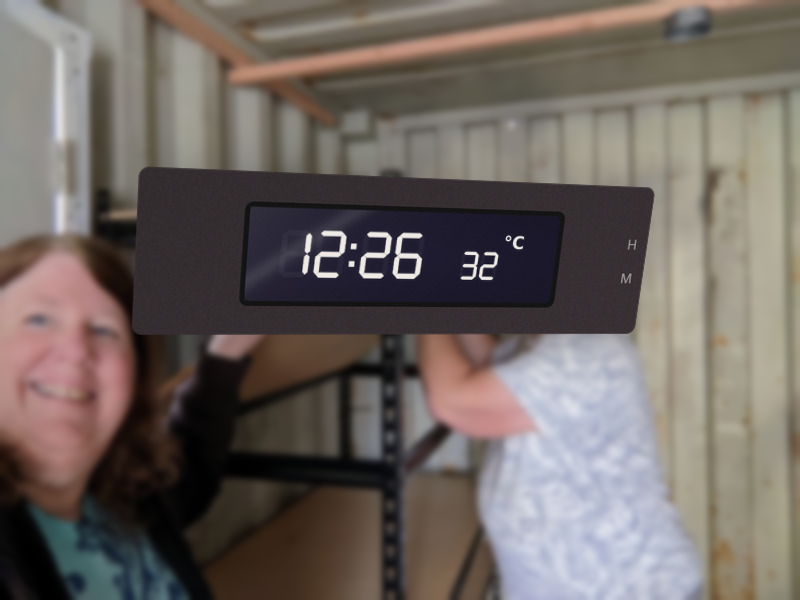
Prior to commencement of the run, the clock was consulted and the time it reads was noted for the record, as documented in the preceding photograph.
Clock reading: 12:26
